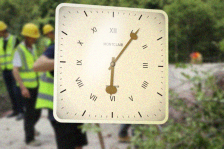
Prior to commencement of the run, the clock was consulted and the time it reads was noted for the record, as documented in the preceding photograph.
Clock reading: 6:06
